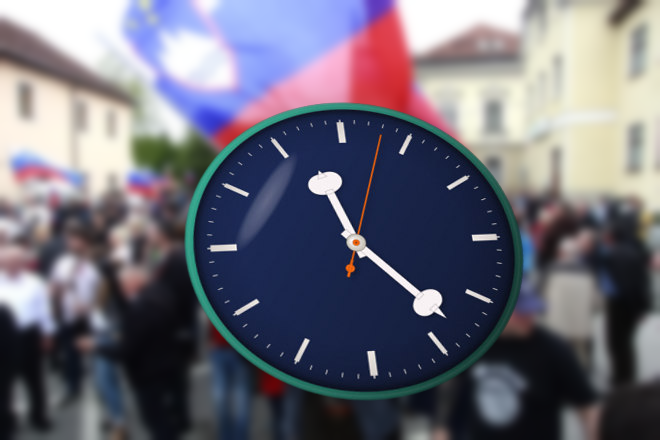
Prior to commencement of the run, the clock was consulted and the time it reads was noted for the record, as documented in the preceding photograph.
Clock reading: 11:23:03
